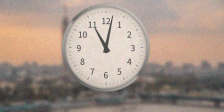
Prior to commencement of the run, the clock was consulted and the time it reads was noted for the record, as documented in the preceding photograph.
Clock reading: 11:02
